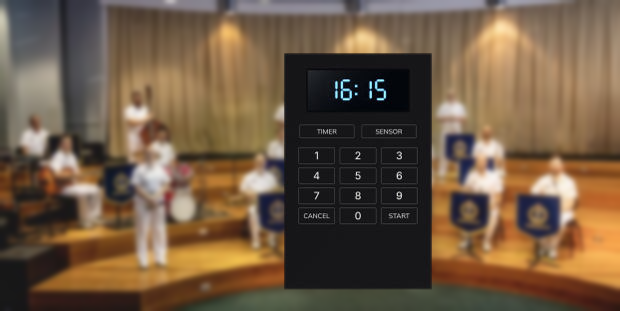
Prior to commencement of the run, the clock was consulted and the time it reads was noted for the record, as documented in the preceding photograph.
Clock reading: 16:15
